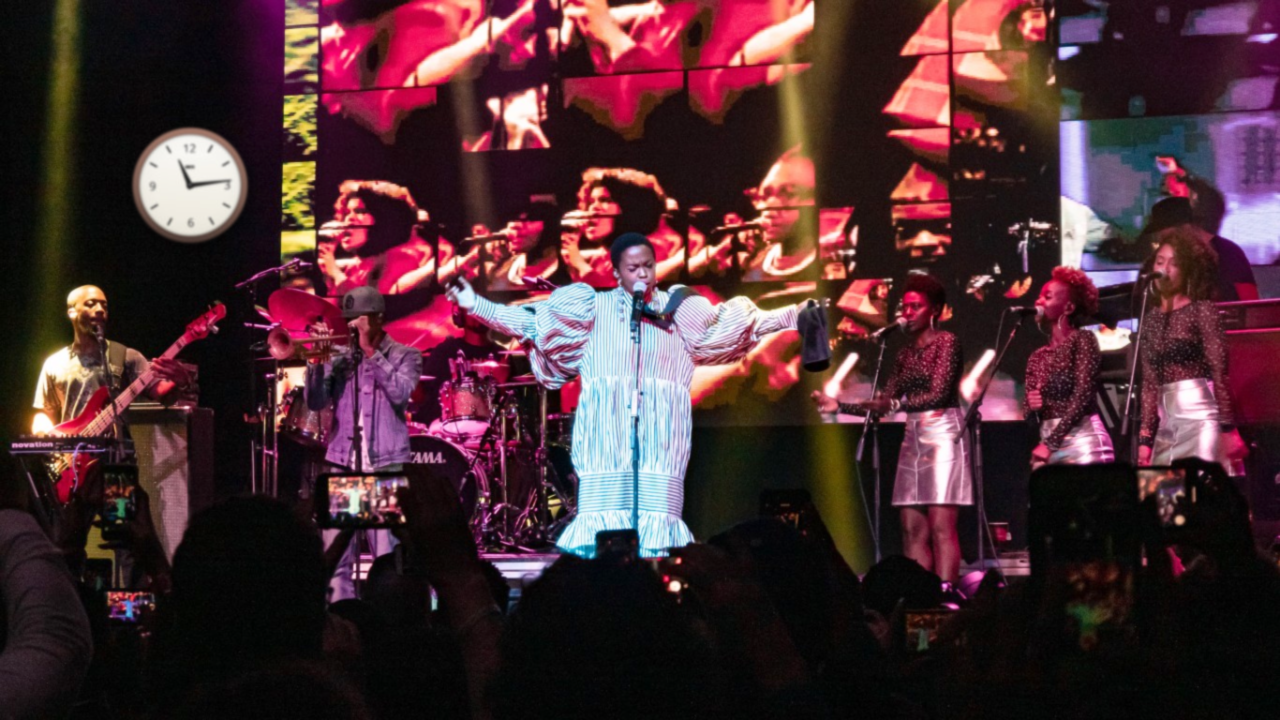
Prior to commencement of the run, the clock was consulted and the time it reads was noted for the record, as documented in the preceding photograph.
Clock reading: 11:14
